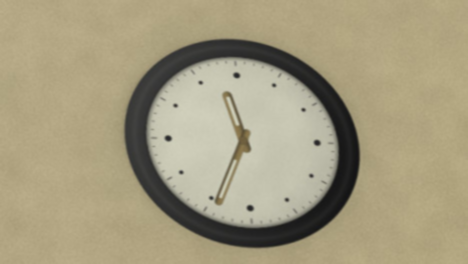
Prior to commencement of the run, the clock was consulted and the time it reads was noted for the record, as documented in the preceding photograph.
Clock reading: 11:34
